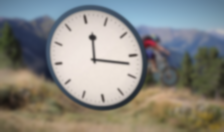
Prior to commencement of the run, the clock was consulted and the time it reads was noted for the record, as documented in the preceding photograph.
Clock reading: 12:17
